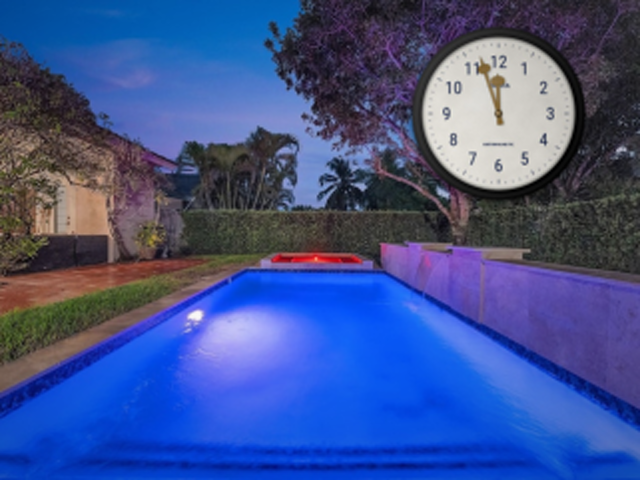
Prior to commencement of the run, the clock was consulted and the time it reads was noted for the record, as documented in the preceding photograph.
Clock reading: 11:57
